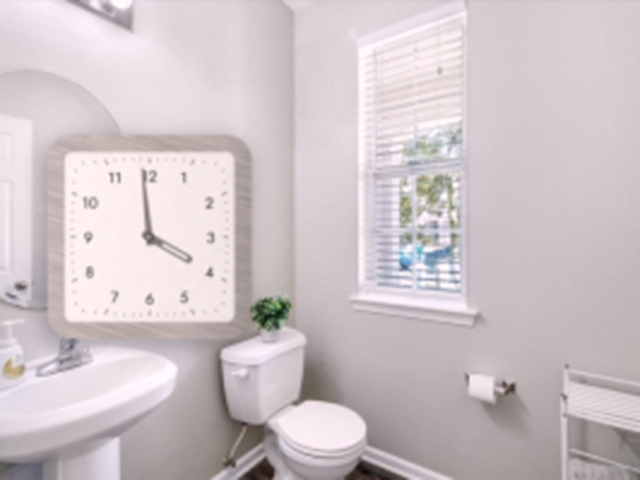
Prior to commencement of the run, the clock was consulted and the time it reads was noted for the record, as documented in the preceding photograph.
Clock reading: 3:59
